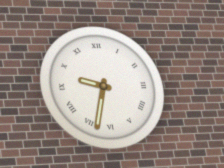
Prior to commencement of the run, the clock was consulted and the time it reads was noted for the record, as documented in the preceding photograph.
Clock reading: 9:33
